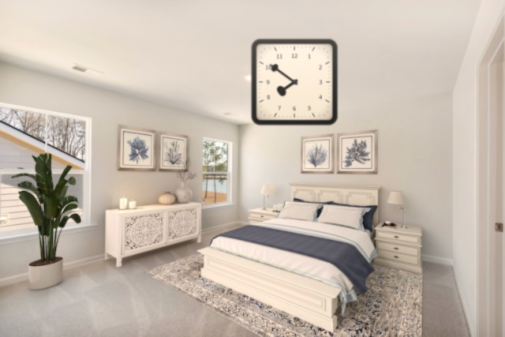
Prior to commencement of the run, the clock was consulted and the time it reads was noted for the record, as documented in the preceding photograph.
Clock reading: 7:51
